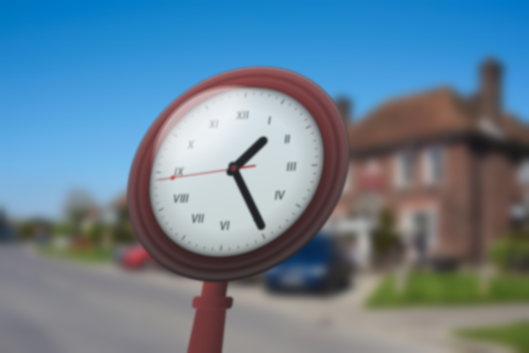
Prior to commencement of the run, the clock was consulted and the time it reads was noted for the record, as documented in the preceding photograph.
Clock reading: 1:24:44
